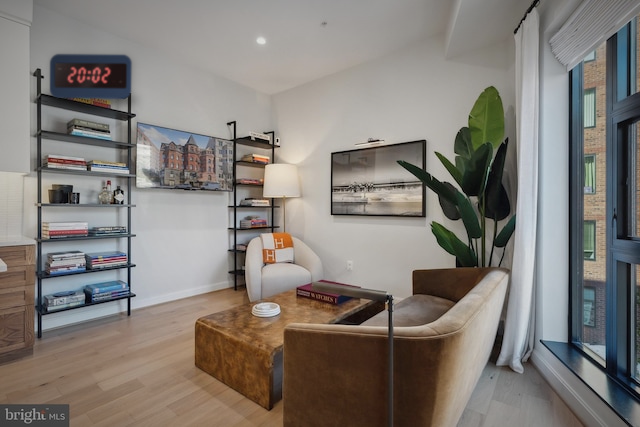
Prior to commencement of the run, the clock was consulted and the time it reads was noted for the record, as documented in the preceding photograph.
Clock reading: 20:02
